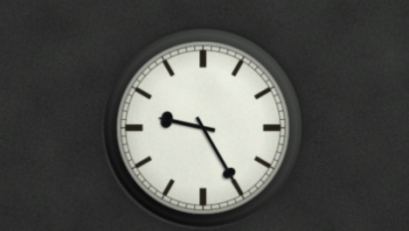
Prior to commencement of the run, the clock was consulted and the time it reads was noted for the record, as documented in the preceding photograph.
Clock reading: 9:25
